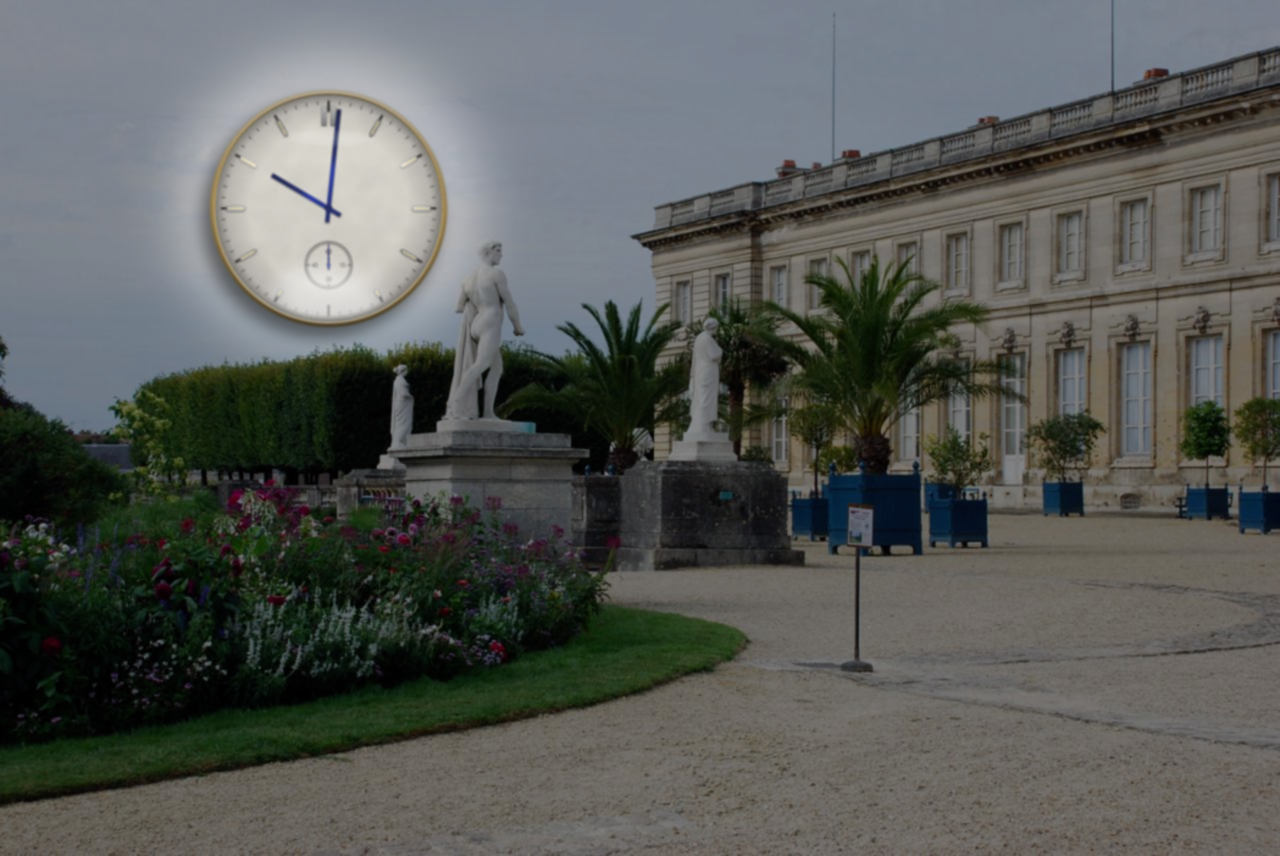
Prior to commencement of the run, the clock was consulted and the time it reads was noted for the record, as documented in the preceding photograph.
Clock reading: 10:01
